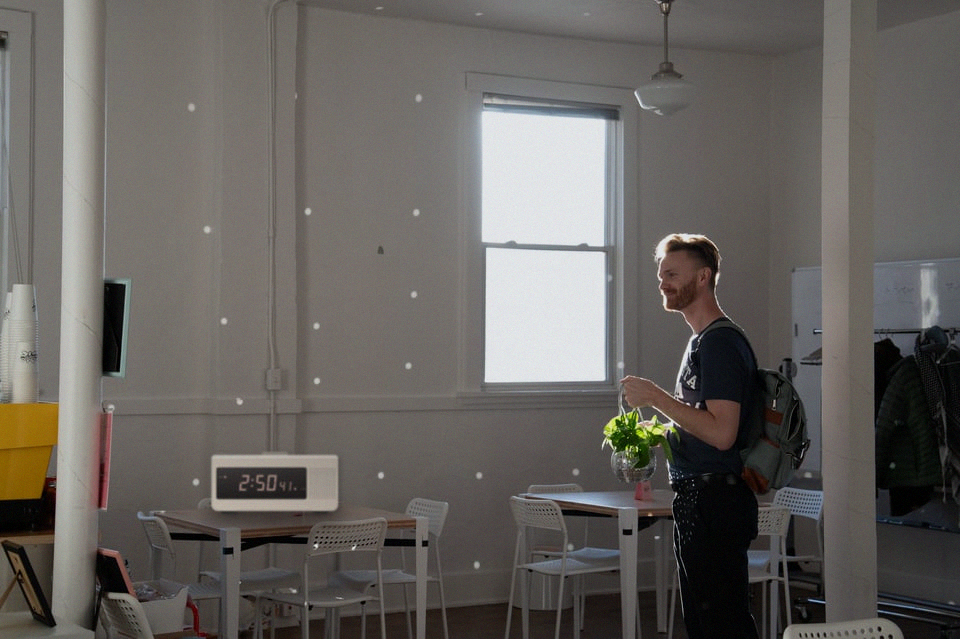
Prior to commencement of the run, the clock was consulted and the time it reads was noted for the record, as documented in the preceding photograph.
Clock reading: 2:50
